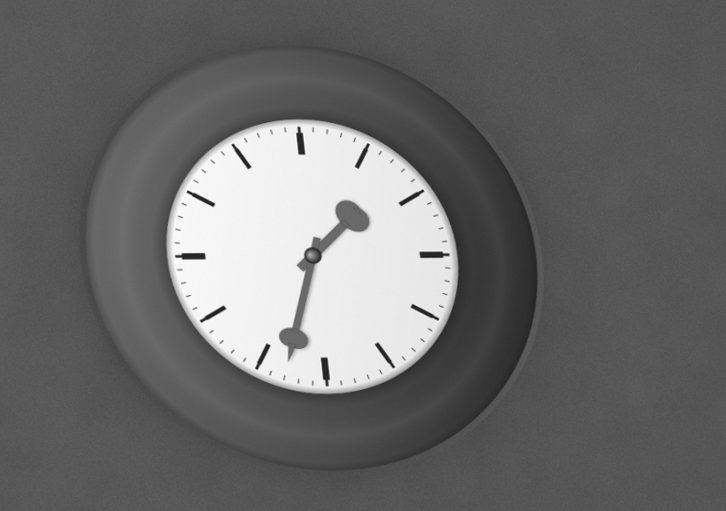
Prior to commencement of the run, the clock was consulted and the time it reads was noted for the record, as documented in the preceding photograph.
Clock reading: 1:33
